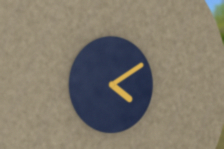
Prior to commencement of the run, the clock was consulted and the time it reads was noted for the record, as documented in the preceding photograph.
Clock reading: 4:10
